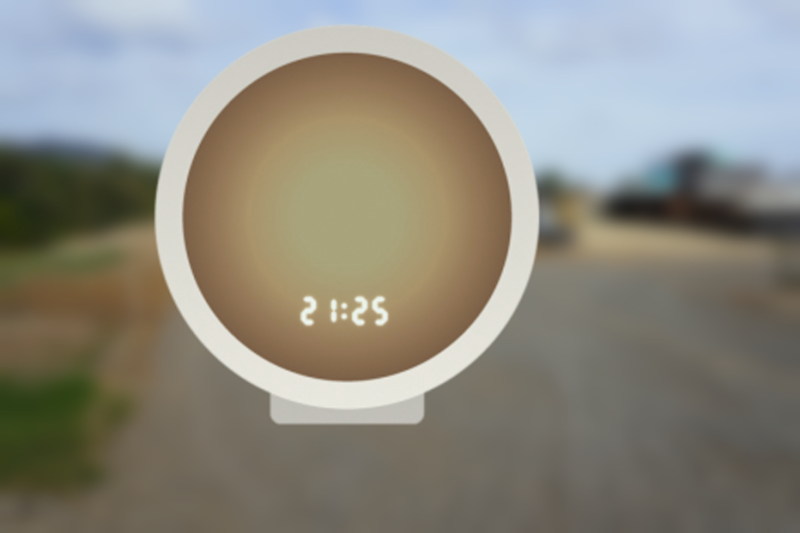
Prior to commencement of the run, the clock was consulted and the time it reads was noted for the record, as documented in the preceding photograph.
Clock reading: 21:25
